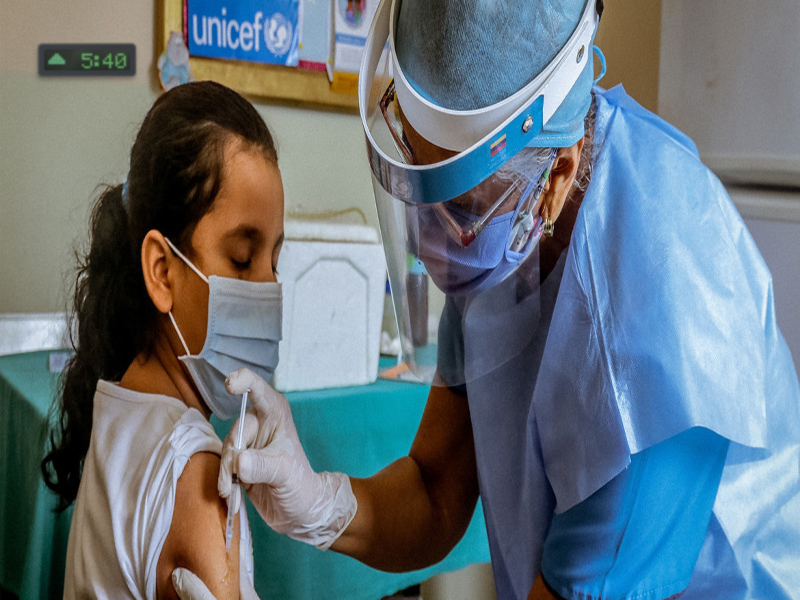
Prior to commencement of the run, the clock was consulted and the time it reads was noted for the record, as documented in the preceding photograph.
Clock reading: 5:40
